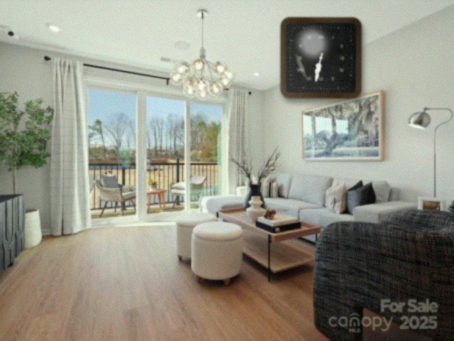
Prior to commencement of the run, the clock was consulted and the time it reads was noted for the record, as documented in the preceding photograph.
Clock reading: 6:32
